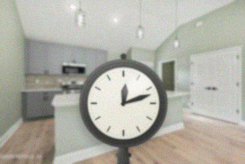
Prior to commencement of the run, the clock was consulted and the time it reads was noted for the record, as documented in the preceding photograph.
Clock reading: 12:12
